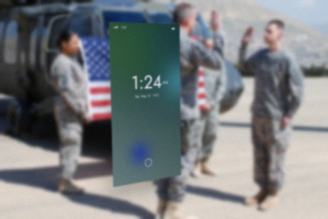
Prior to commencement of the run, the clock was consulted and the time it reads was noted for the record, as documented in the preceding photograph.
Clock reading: 1:24
